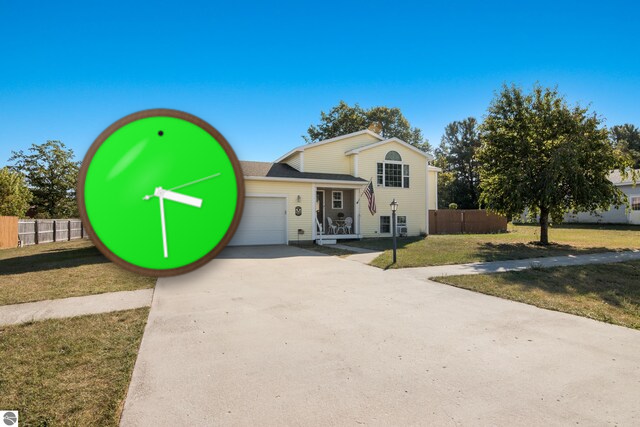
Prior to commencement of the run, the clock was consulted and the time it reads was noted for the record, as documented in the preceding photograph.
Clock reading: 3:29:12
